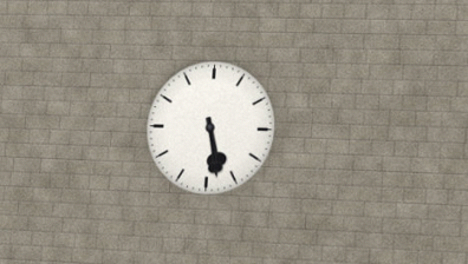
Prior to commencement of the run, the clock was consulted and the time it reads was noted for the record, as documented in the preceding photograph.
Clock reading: 5:28
